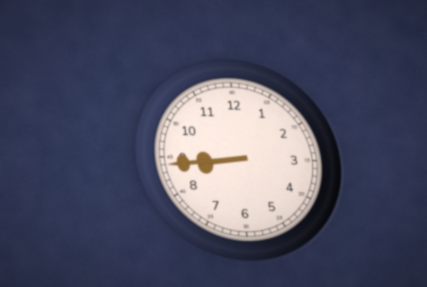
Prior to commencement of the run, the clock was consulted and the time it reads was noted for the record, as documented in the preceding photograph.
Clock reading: 8:44
